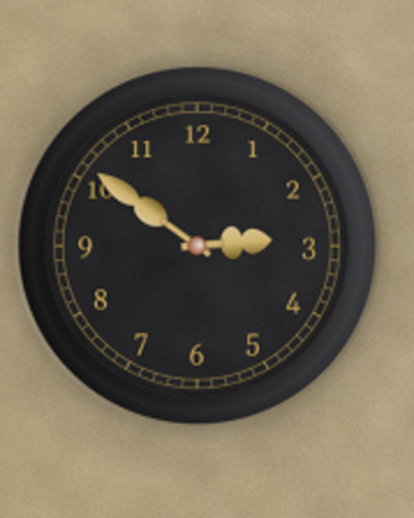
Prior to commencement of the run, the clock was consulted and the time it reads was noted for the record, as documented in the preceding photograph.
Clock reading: 2:51
